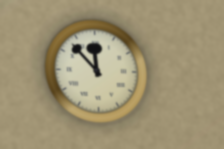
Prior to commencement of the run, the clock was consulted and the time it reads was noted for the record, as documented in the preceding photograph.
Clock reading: 11:53
